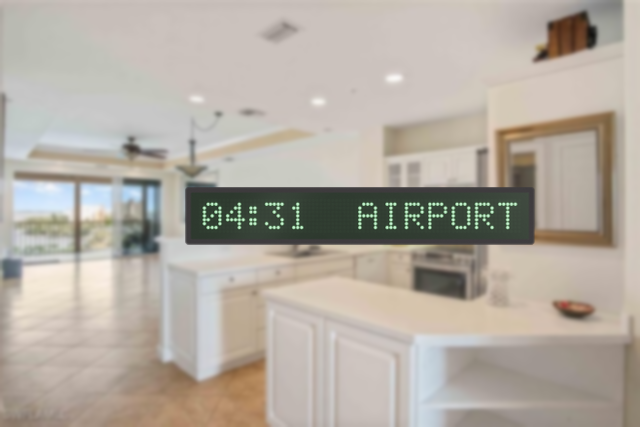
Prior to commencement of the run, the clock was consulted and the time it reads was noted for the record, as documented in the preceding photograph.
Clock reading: 4:31
